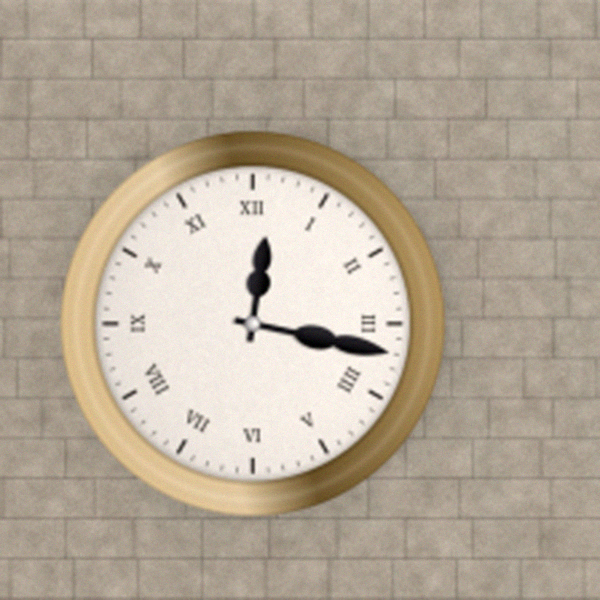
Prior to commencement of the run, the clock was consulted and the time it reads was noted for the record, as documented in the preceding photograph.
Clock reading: 12:17
